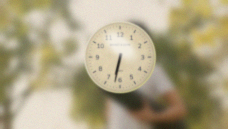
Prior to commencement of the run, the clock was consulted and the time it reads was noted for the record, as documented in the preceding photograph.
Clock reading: 6:32
